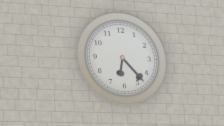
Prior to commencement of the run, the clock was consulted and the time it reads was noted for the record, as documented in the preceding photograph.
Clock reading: 6:23
